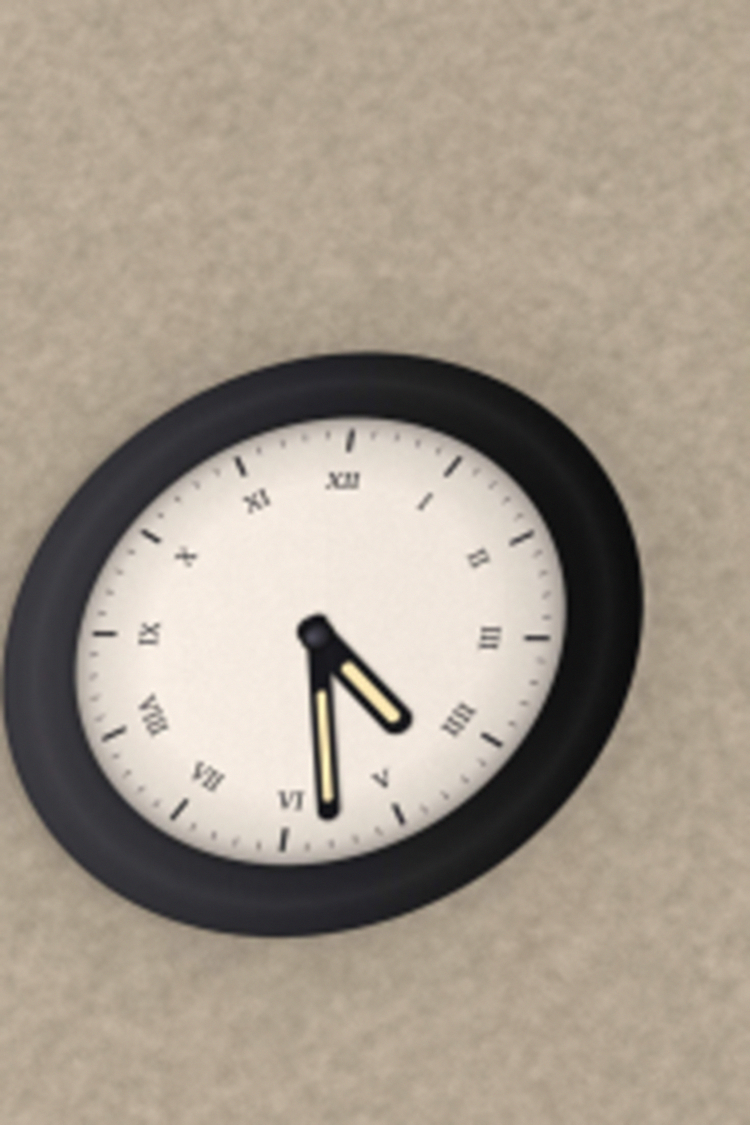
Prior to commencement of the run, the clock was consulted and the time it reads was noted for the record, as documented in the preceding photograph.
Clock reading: 4:28
